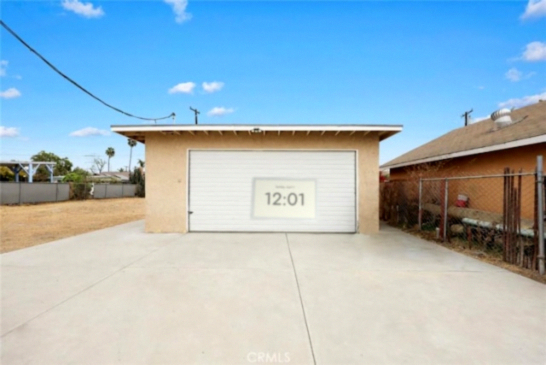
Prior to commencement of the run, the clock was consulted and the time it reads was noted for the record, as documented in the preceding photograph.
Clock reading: 12:01
